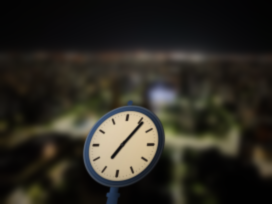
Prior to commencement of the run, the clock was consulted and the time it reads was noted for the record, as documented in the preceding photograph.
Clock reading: 7:06
